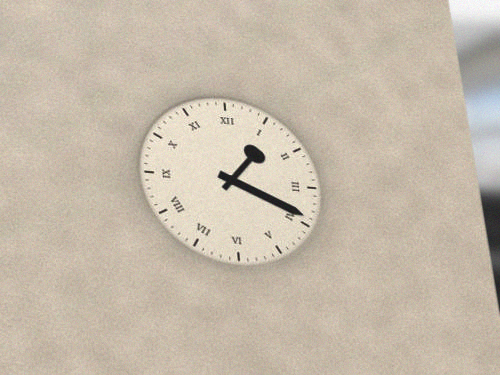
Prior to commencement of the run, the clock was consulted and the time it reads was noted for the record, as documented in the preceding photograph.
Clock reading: 1:19
